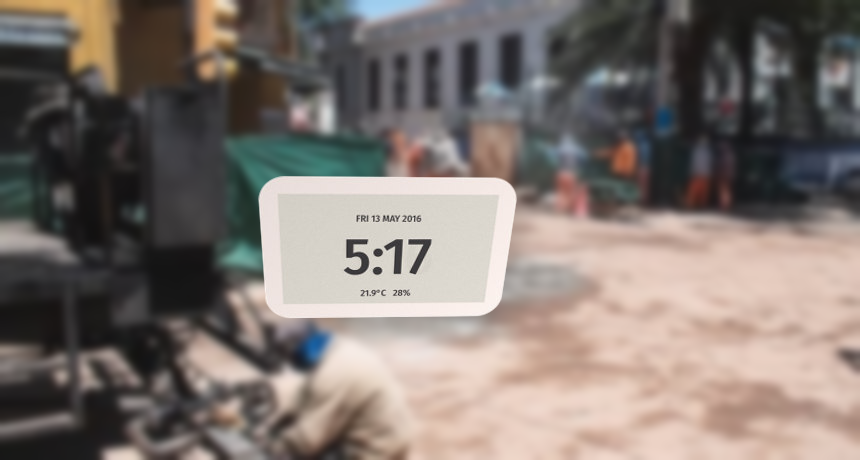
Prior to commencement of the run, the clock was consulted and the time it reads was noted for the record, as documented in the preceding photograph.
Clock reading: 5:17
